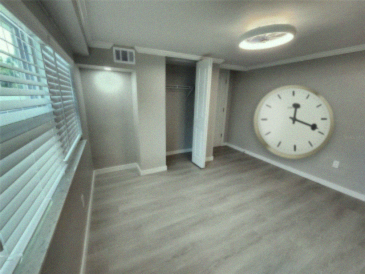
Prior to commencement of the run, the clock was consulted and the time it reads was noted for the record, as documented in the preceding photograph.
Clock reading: 12:19
